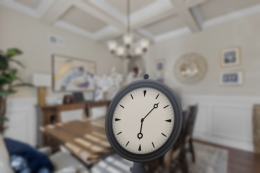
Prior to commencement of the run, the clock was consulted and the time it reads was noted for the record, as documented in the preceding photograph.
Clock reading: 6:07
